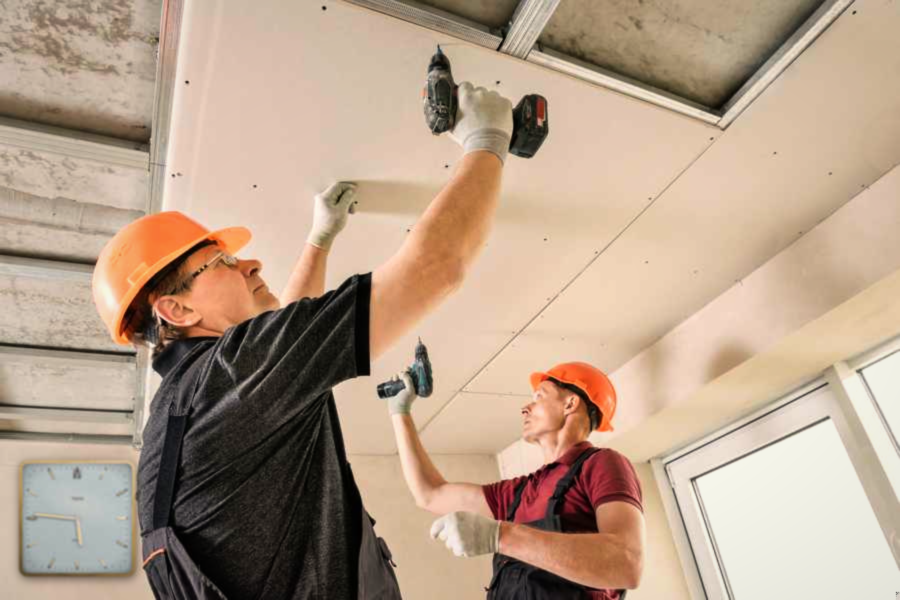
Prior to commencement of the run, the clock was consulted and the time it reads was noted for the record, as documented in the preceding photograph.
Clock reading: 5:46
